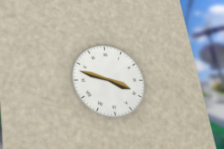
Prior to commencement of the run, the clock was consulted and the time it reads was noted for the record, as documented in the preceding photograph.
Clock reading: 3:48
